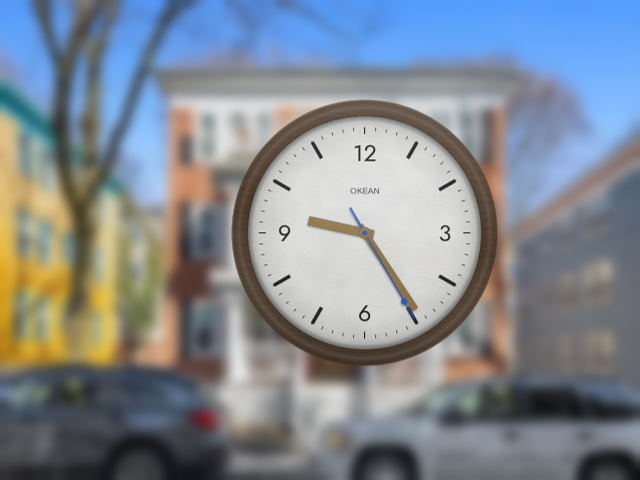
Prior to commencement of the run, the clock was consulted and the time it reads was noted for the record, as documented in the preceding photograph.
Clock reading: 9:24:25
